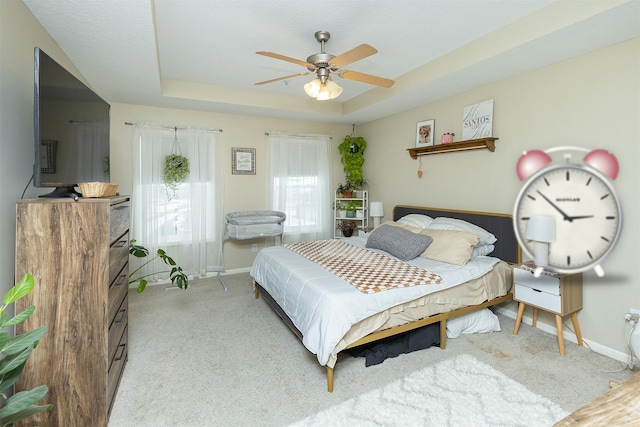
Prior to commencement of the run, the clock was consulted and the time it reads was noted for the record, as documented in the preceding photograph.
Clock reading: 2:52
